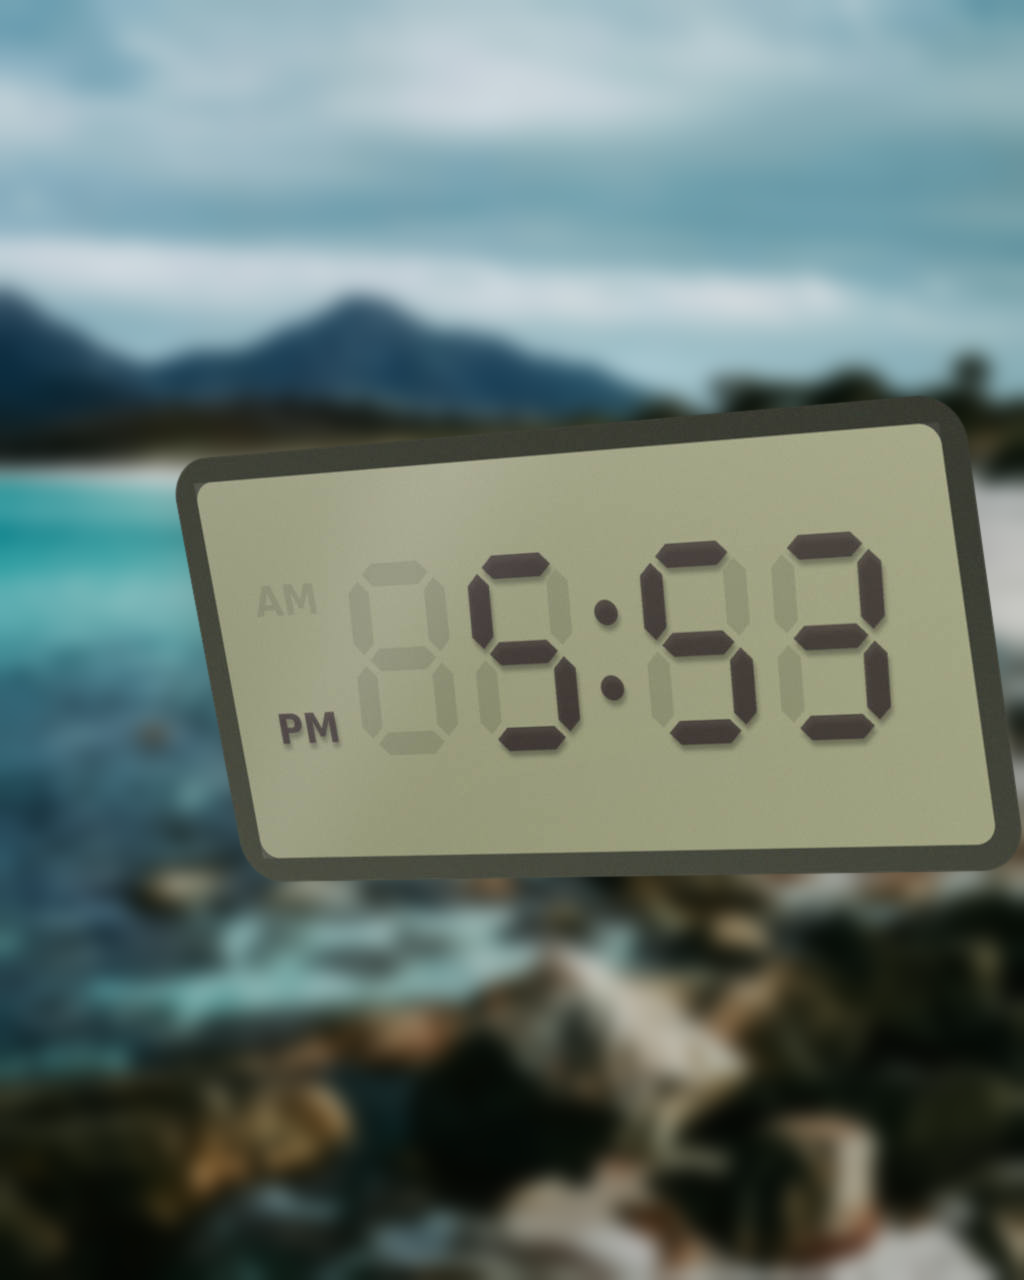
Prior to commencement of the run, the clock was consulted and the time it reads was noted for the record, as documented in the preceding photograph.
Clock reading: 5:53
